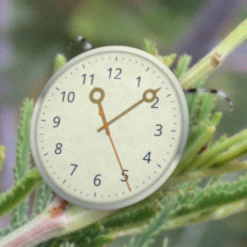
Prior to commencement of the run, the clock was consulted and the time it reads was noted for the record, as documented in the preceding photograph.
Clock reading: 11:08:25
